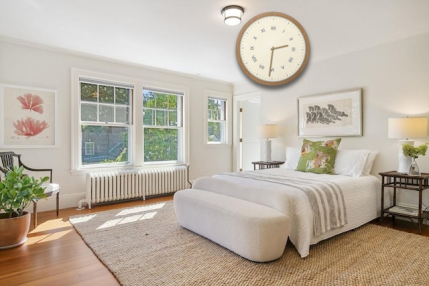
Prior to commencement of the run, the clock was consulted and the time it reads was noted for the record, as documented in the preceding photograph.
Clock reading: 2:31
